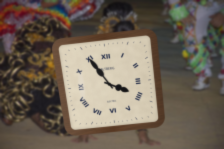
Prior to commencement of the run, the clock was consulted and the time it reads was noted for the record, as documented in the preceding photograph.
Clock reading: 3:55
